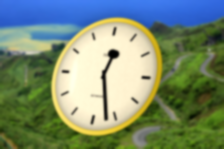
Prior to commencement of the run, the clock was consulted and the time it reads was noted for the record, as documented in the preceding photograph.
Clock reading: 12:27
